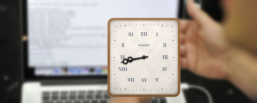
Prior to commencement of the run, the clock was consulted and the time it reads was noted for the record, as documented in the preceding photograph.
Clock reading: 8:43
